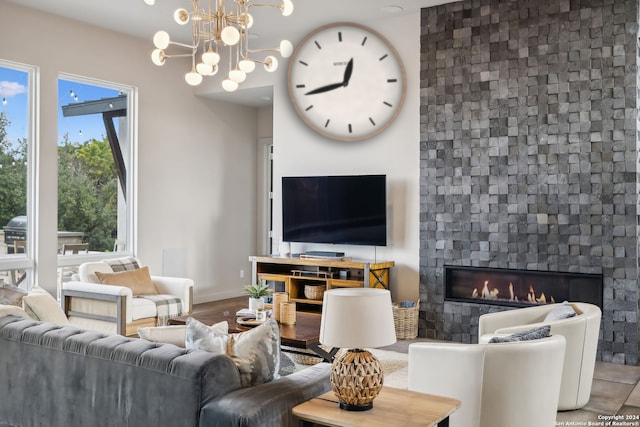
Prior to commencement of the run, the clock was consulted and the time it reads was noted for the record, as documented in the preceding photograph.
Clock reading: 12:43
